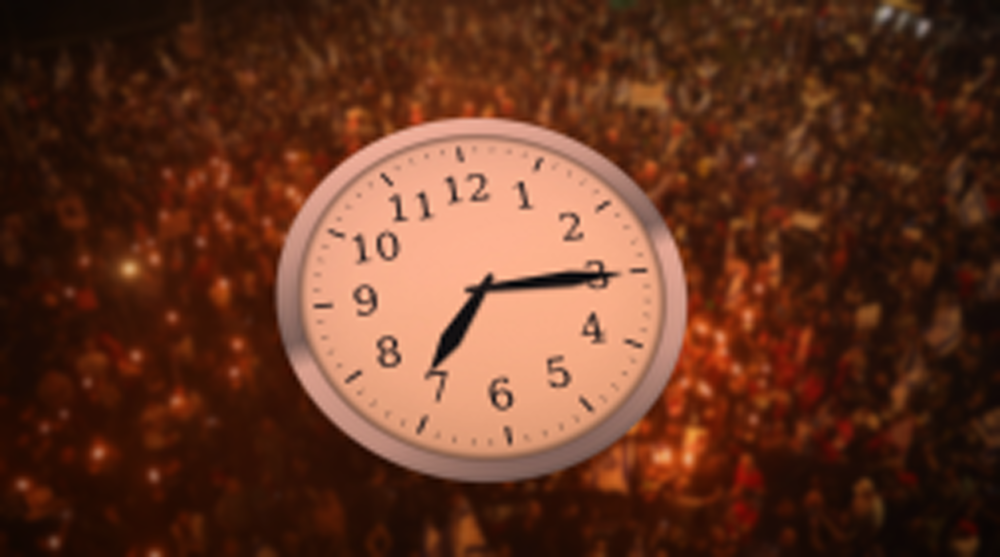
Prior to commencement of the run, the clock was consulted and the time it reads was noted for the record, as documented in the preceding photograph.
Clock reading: 7:15
